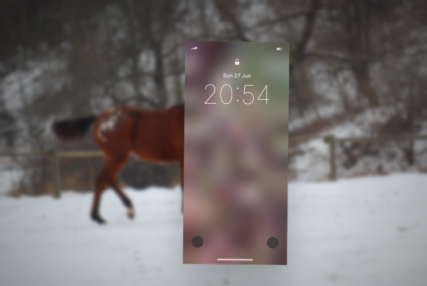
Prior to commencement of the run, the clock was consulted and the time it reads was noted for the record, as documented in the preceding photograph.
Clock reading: 20:54
